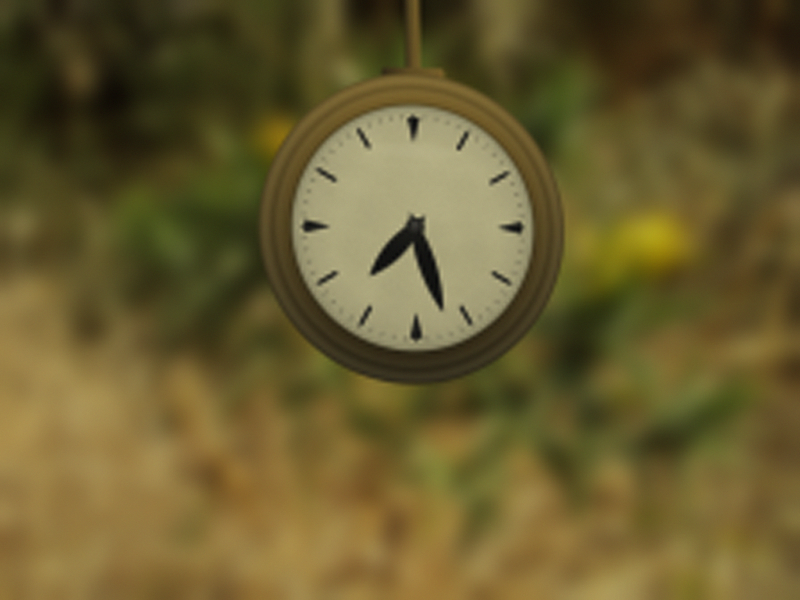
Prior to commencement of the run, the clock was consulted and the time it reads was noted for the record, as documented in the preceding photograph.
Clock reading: 7:27
